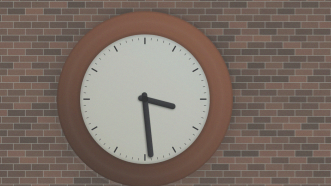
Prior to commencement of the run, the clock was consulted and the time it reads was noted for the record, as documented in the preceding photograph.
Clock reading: 3:29
